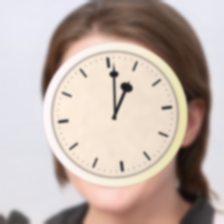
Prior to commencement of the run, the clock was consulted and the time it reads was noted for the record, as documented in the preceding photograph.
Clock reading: 1:01
